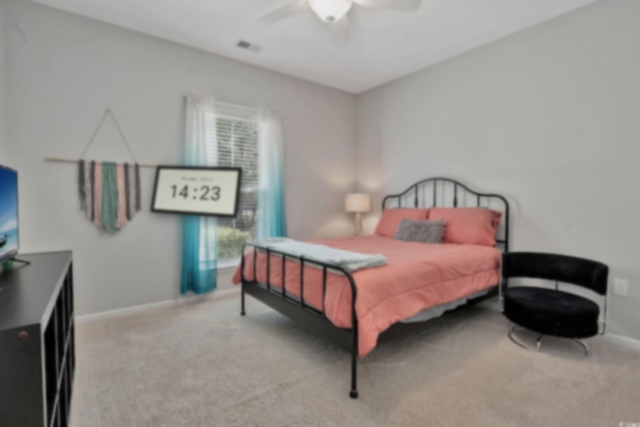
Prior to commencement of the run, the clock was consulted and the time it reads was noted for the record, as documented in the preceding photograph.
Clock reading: 14:23
